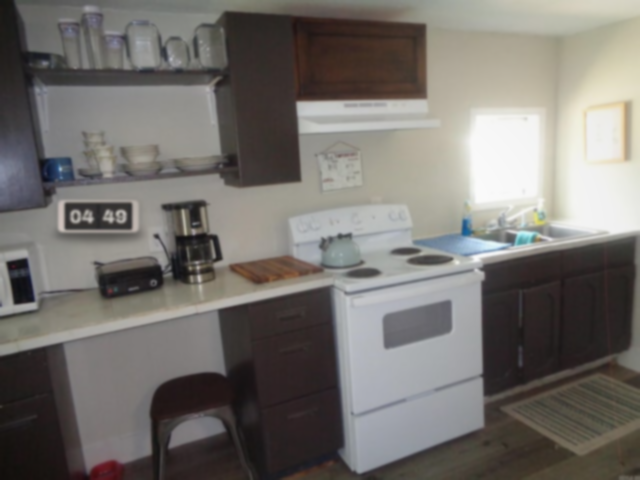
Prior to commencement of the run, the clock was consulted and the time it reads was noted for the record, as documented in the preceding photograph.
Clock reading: 4:49
